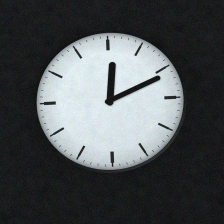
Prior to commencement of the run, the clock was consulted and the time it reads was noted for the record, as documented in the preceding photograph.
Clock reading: 12:11
